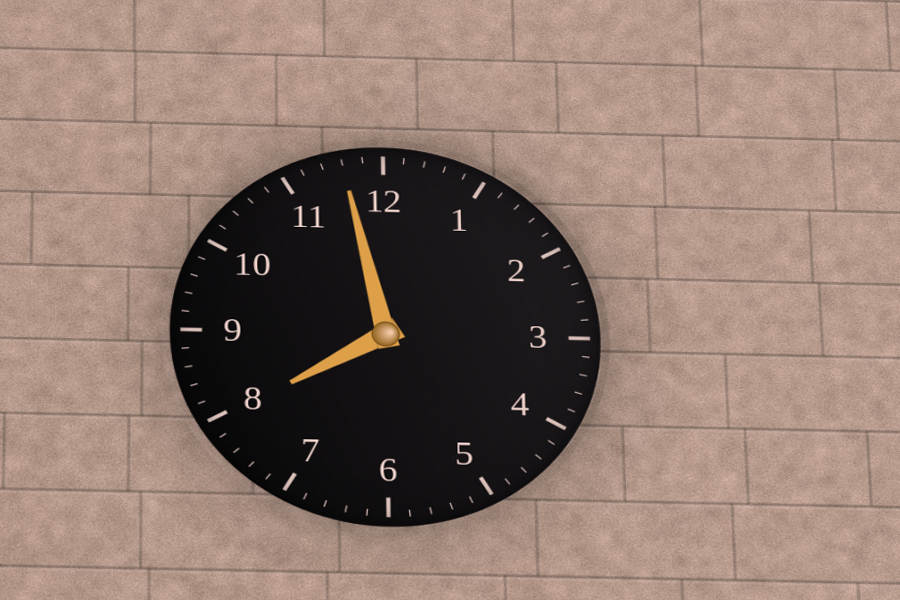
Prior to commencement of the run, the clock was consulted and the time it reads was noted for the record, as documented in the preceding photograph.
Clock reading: 7:58
